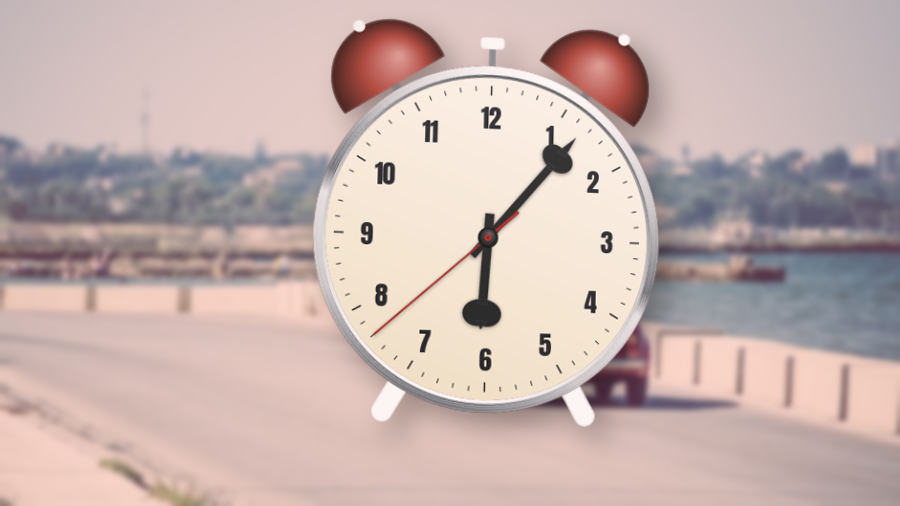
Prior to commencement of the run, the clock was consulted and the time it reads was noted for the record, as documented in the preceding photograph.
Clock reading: 6:06:38
